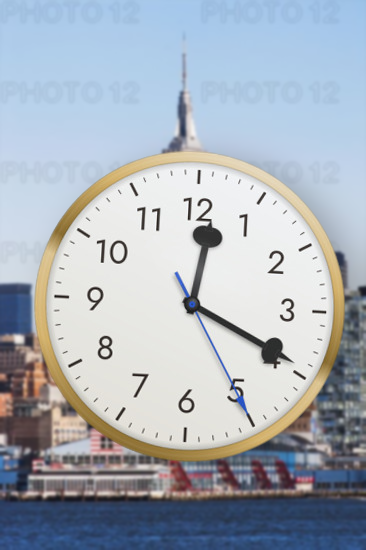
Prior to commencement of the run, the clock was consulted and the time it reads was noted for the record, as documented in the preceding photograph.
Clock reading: 12:19:25
